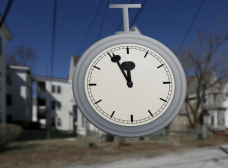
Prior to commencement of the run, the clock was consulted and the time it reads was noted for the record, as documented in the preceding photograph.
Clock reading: 11:56
